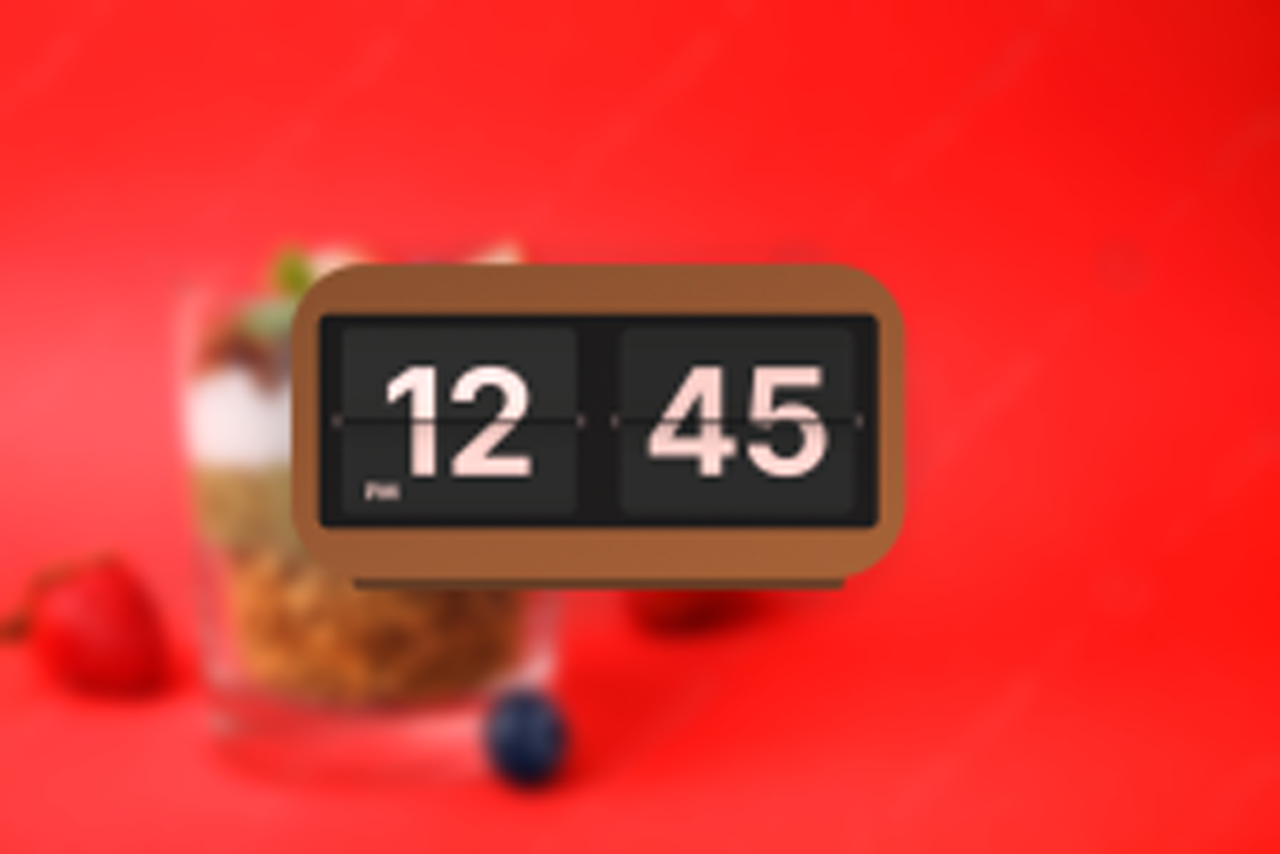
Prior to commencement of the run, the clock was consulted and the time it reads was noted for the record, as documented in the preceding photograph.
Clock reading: 12:45
